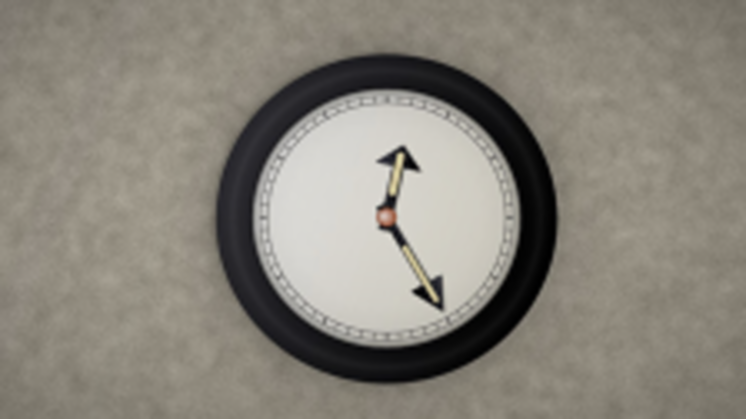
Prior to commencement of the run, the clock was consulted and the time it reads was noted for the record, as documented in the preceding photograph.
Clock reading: 12:25
